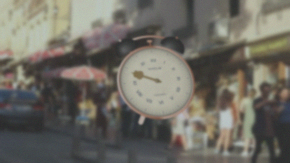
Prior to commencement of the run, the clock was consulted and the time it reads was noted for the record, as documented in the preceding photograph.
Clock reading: 9:49
